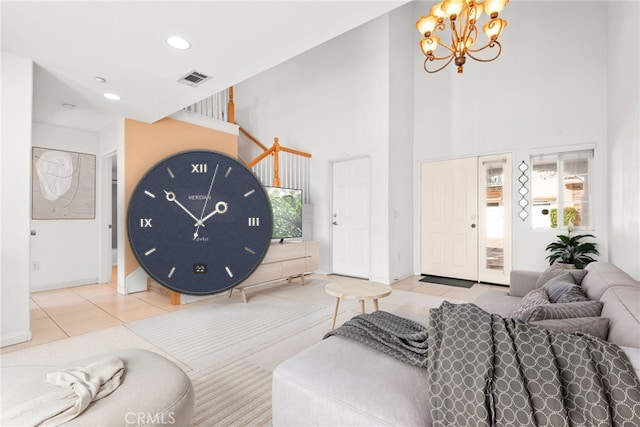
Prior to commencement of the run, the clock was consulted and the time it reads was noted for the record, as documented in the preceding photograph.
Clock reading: 1:52:03
